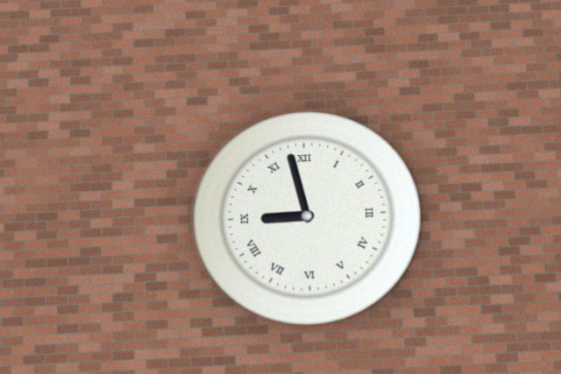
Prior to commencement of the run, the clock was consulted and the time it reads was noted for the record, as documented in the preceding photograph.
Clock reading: 8:58
